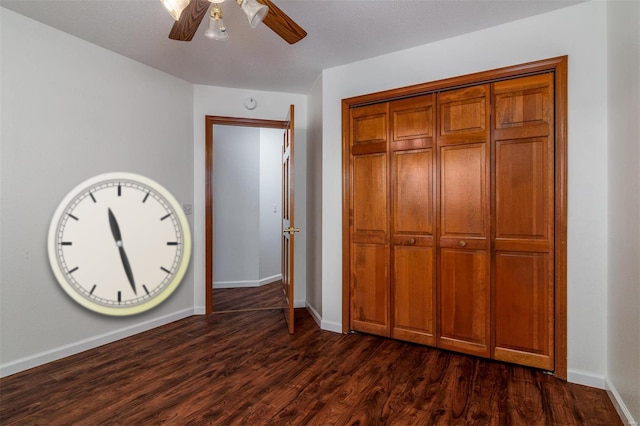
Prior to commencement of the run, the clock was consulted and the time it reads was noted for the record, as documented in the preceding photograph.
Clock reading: 11:27
